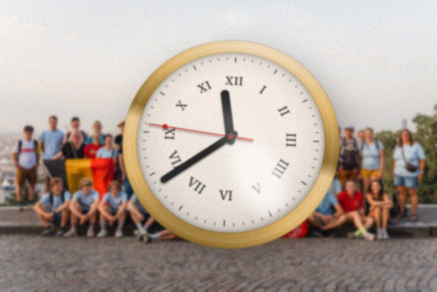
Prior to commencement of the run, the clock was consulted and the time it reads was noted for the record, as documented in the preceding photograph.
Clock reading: 11:38:46
